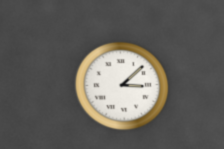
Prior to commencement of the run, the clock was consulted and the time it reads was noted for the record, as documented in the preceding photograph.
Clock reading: 3:08
